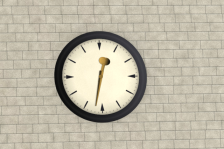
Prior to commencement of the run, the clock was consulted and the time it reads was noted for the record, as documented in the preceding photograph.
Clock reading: 12:32
